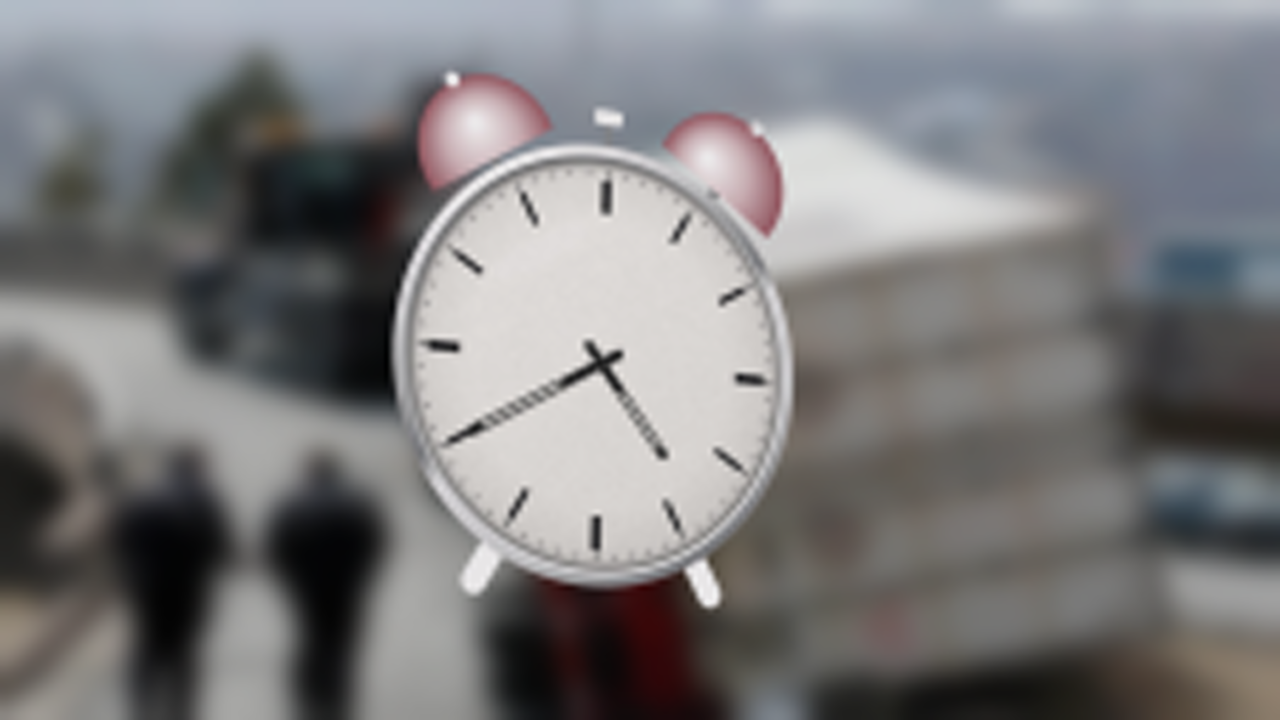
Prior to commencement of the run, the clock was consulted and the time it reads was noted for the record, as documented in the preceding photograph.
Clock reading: 4:40
